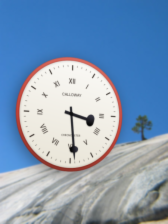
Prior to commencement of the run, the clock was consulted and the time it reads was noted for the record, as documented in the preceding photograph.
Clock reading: 3:29
